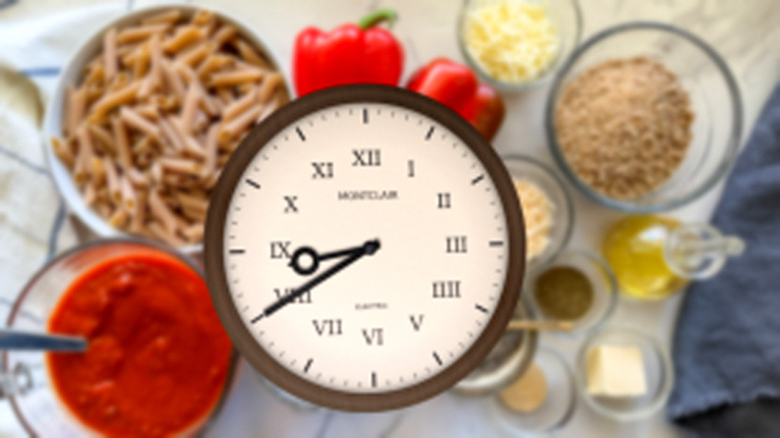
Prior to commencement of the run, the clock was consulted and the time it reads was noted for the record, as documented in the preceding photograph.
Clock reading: 8:40
